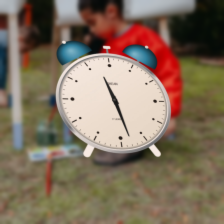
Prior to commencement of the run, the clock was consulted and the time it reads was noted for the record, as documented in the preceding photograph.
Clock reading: 11:28
